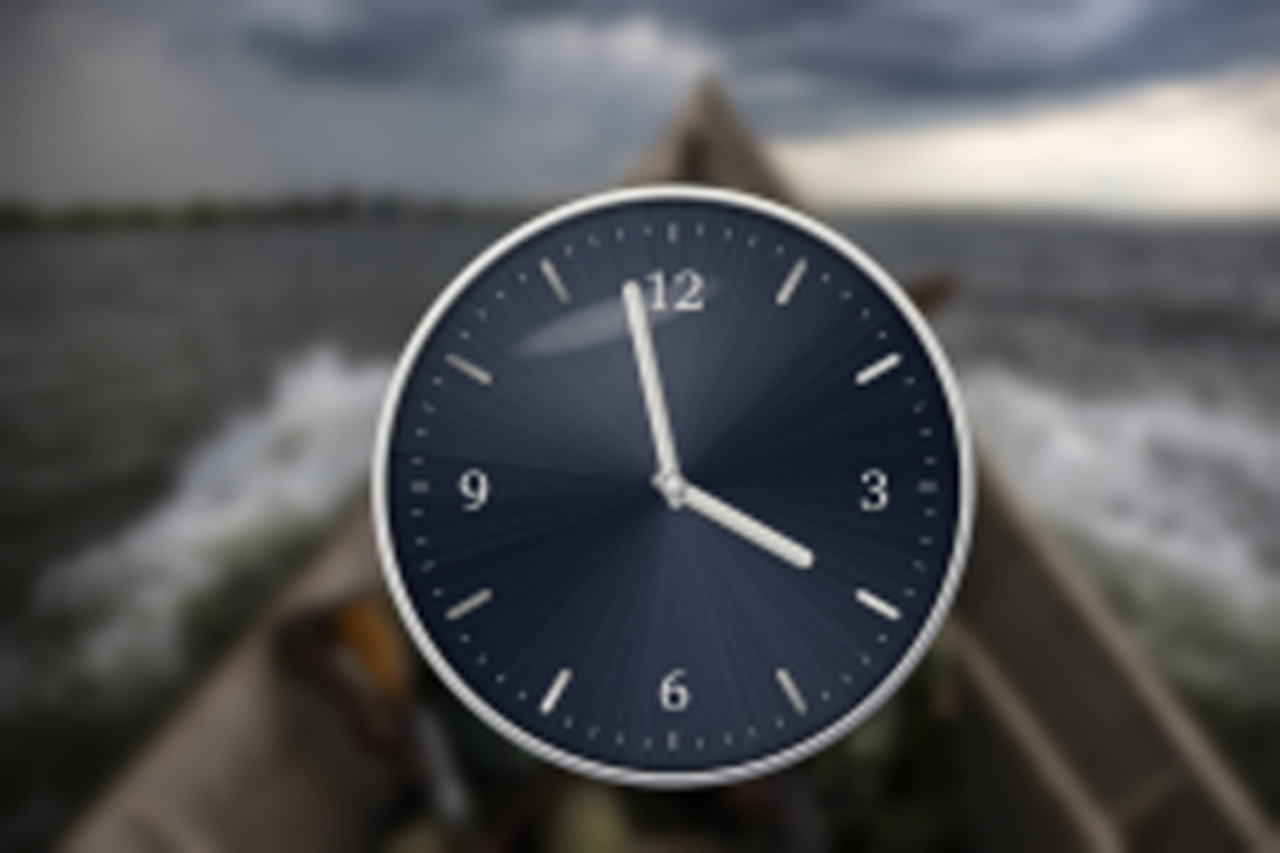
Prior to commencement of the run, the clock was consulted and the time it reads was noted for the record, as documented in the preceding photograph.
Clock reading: 3:58
